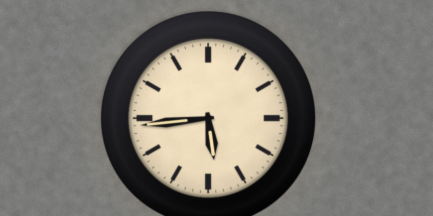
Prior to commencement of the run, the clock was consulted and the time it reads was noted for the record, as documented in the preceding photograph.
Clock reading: 5:44
